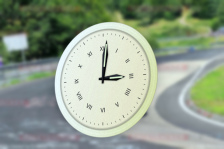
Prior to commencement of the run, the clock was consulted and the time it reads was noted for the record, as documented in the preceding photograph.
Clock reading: 3:01
